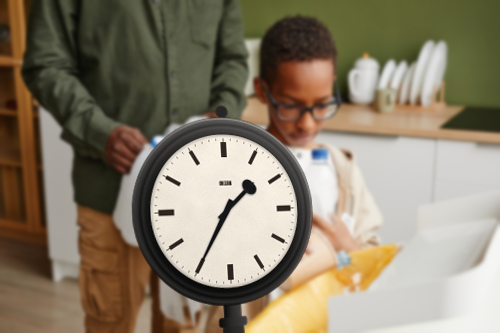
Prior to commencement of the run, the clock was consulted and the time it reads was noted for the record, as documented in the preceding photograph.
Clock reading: 1:35
